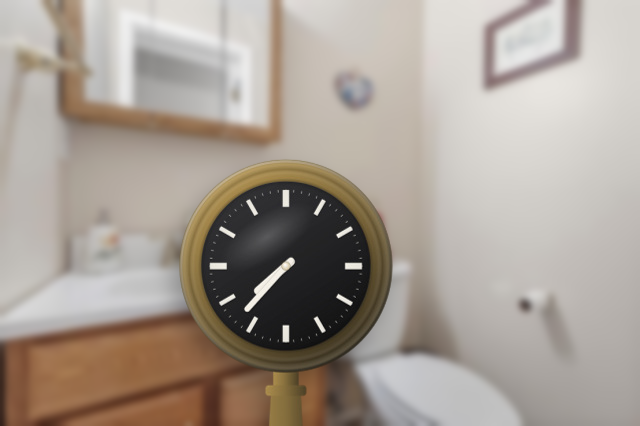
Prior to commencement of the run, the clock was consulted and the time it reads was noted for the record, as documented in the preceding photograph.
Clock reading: 7:37
